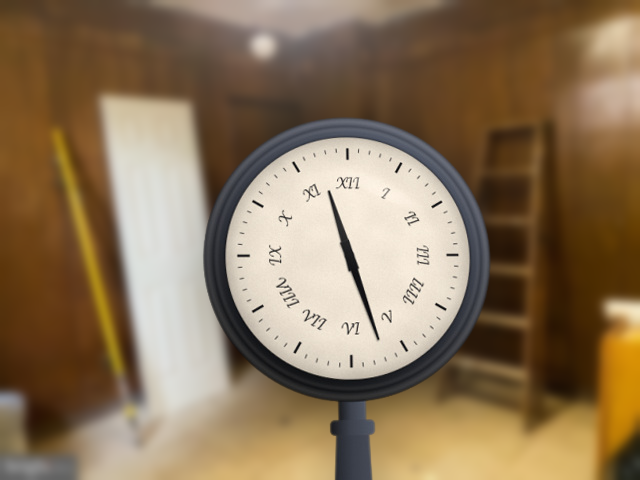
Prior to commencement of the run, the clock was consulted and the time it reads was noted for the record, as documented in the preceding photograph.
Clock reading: 11:27
